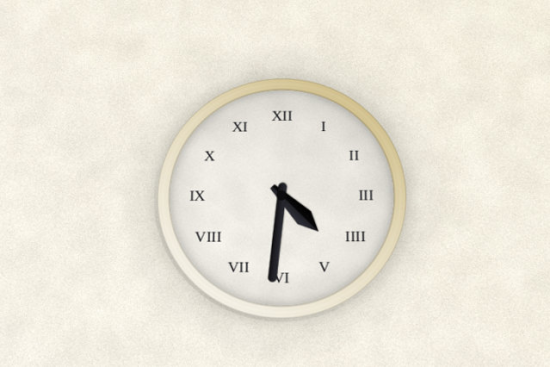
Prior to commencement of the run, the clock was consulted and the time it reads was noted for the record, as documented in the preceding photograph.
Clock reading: 4:31
